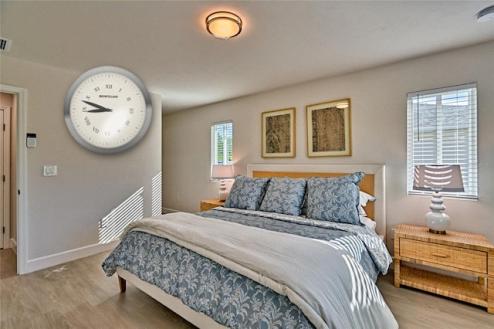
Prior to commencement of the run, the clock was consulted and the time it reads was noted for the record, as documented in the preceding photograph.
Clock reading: 8:48
